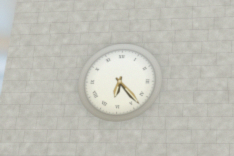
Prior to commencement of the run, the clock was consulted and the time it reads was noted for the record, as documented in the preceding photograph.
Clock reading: 6:23
